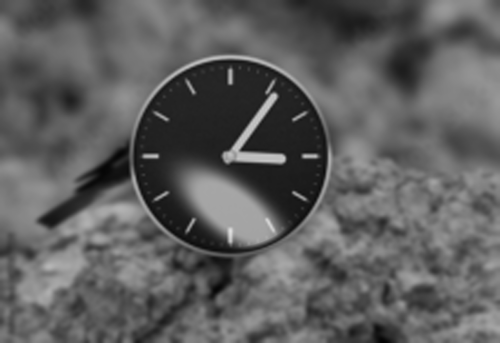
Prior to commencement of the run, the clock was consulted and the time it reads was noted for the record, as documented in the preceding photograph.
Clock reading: 3:06
